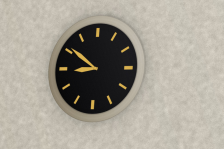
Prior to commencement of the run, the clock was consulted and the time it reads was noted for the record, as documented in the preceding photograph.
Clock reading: 8:51
